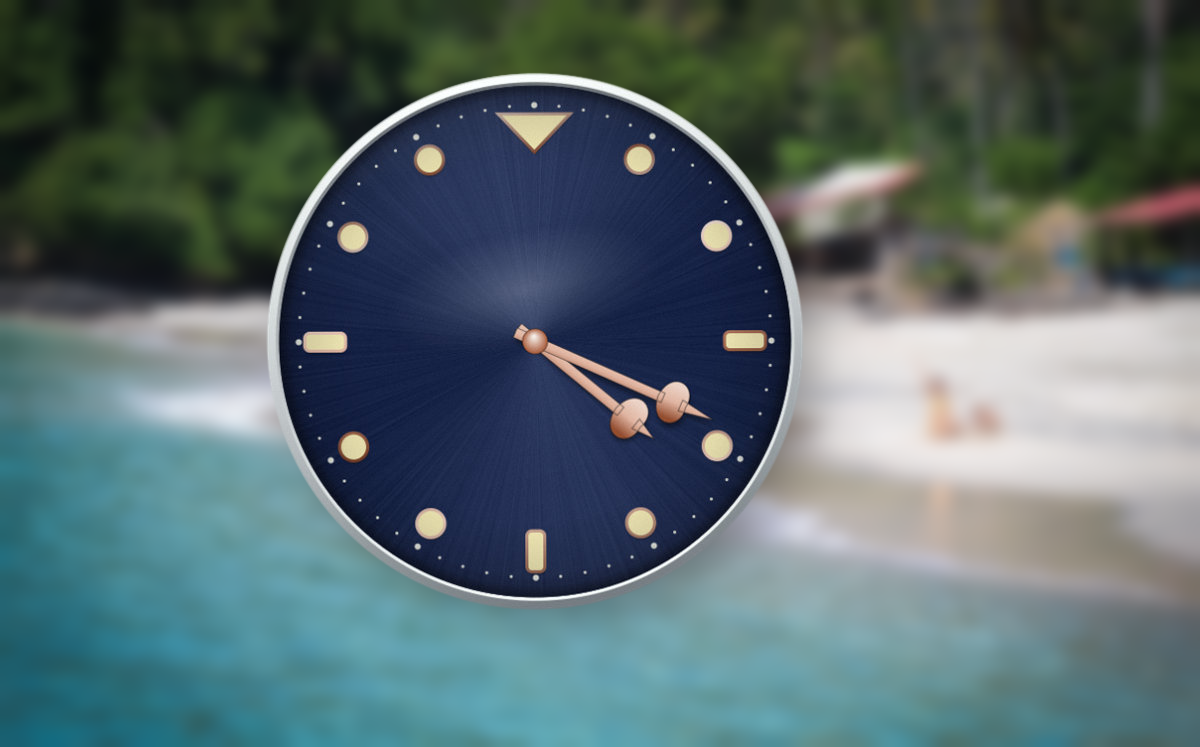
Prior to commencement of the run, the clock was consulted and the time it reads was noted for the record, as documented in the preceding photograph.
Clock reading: 4:19
